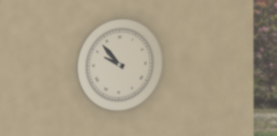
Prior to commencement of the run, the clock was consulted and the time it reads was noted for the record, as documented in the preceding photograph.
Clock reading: 9:53
